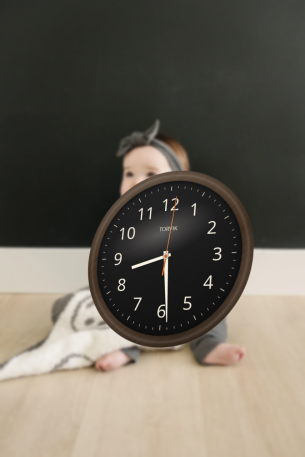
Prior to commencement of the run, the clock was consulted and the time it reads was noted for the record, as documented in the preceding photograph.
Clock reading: 8:29:01
